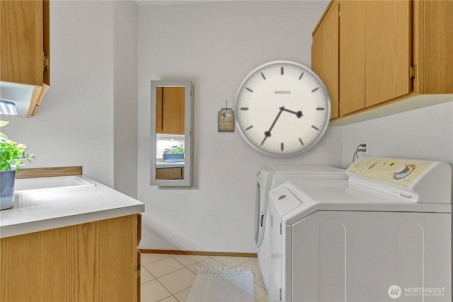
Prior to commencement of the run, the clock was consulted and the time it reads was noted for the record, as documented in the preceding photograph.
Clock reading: 3:35
